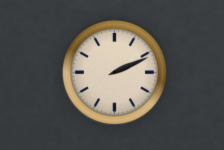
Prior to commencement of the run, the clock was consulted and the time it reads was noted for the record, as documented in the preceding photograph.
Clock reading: 2:11
